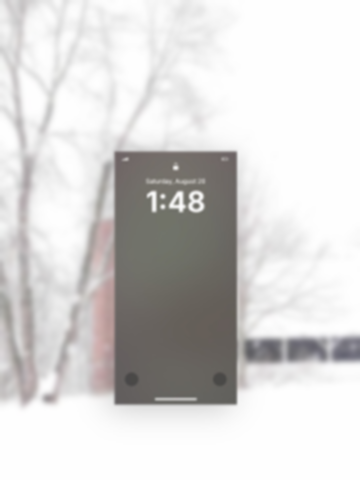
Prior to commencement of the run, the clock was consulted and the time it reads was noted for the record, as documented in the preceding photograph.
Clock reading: 1:48
